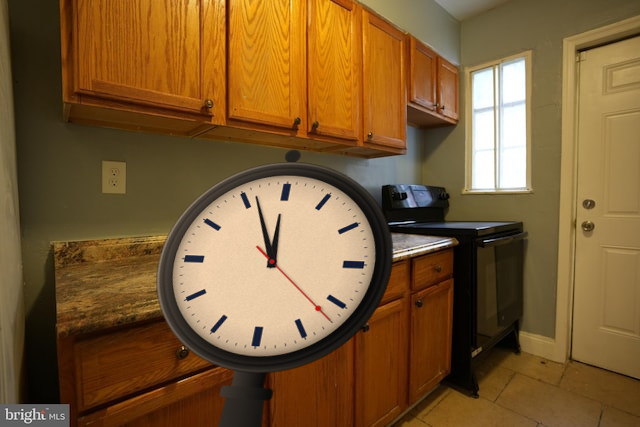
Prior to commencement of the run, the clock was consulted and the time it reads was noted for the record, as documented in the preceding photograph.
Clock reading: 11:56:22
